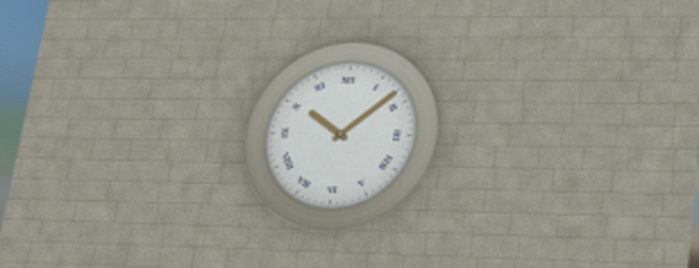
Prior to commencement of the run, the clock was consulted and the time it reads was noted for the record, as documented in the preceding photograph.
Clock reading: 10:08
